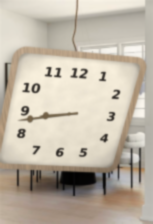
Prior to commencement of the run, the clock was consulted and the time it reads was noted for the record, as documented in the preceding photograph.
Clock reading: 8:43
